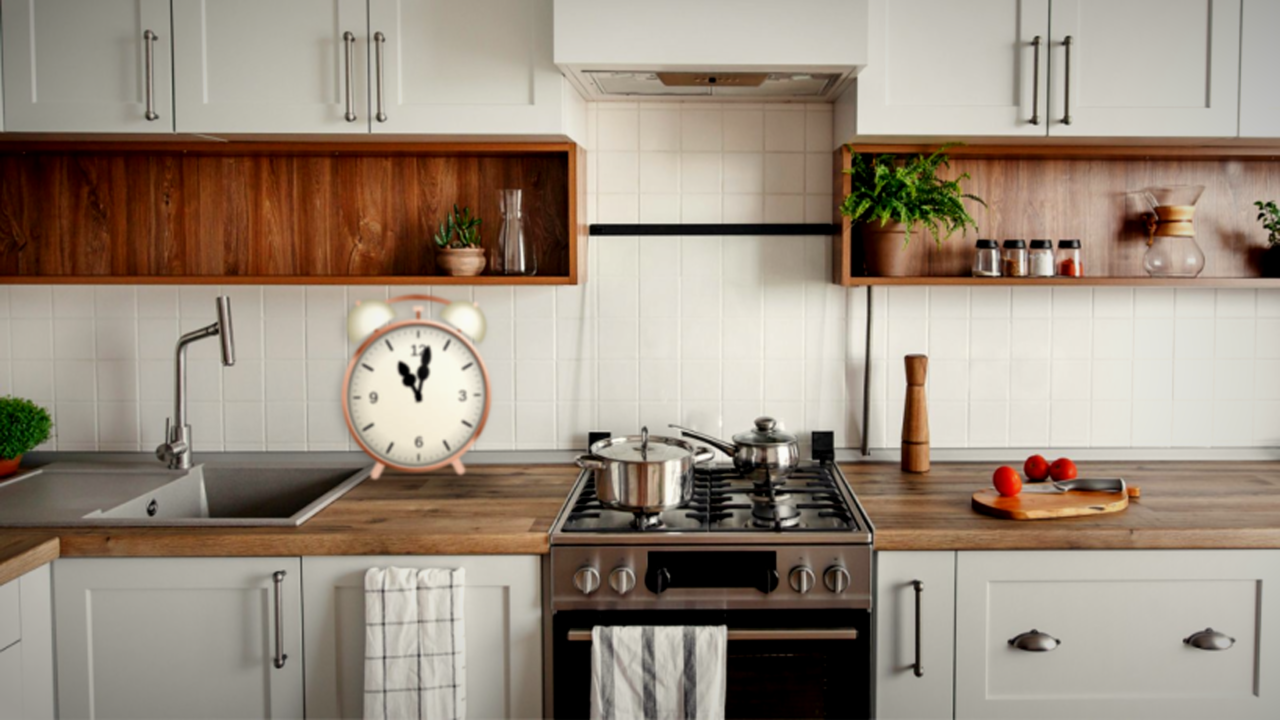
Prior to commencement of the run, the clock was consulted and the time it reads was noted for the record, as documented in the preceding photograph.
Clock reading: 11:02
